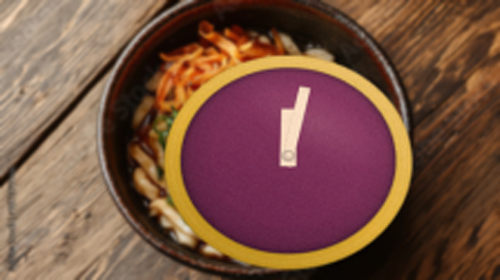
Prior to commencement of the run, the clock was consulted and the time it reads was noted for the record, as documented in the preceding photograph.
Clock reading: 12:02
